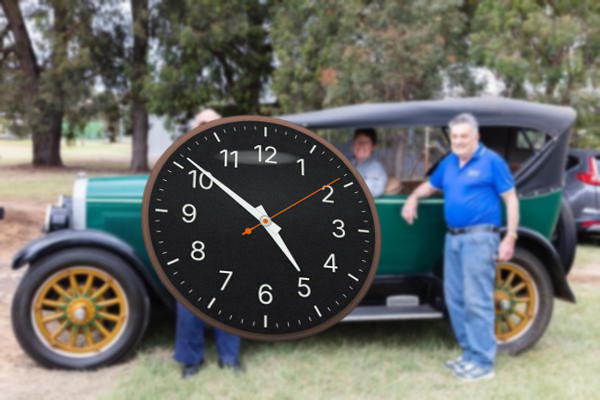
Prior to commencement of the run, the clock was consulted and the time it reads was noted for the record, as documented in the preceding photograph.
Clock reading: 4:51:09
